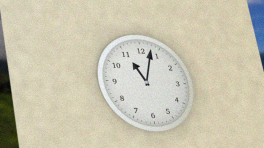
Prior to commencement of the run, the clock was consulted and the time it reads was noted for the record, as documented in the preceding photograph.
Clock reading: 11:03
